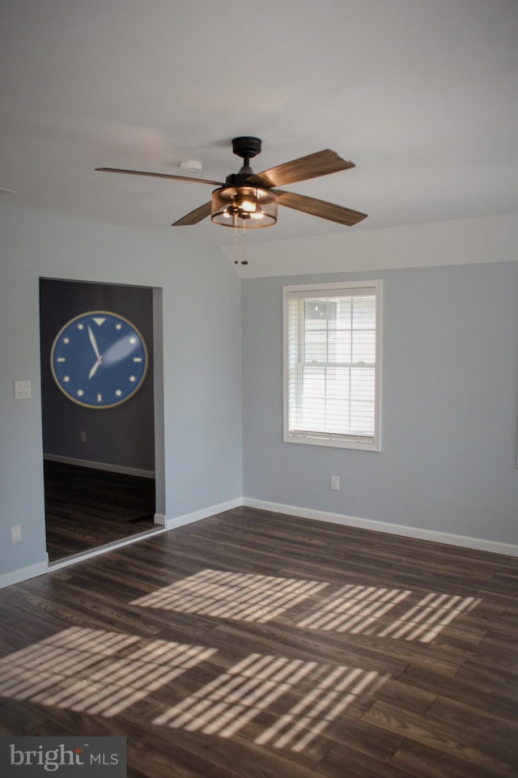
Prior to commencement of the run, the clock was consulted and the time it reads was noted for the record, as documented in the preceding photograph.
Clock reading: 6:57
